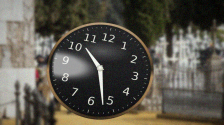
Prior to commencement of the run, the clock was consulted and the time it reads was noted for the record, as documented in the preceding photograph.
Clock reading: 10:27
